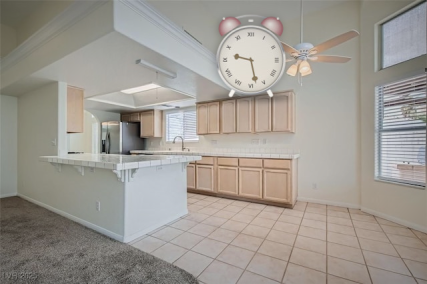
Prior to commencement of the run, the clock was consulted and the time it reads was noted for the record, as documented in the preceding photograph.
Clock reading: 9:28
